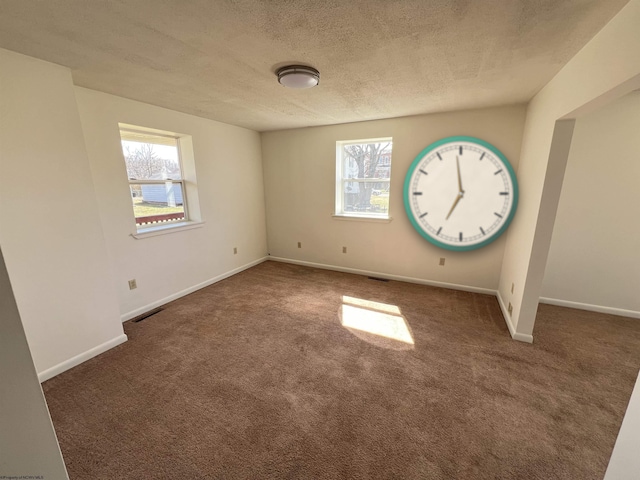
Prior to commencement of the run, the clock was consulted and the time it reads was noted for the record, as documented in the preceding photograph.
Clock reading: 6:59
